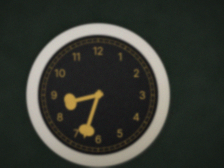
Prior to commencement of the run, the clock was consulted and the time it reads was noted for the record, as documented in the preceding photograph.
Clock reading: 8:33
